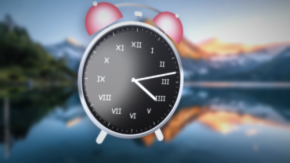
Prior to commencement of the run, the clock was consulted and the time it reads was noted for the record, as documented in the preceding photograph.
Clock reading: 4:13
